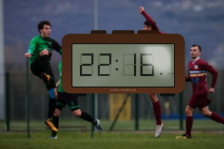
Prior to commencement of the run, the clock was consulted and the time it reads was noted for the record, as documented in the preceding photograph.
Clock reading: 22:16
